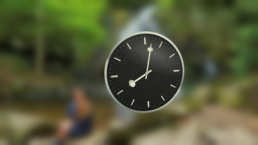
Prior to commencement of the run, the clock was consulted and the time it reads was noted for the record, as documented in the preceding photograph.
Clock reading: 8:02
